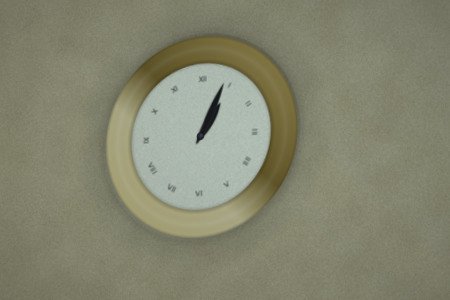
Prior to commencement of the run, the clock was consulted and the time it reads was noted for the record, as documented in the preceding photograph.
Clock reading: 1:04
